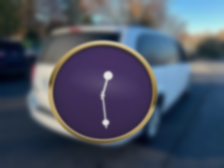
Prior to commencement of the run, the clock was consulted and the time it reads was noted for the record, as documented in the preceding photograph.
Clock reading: 12:29
